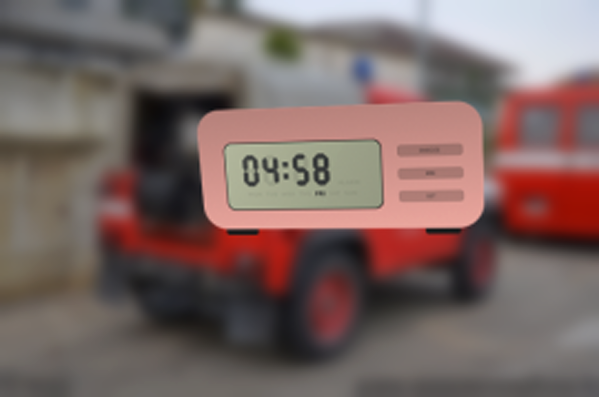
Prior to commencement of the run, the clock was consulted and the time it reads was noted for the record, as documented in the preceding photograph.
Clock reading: 4:58
